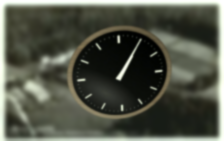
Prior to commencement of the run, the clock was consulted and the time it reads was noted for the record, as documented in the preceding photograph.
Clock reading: 1:05
